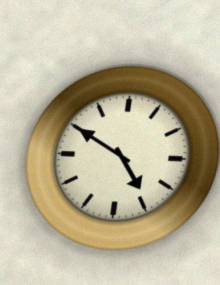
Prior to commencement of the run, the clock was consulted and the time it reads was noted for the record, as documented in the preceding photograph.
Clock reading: 4:50
